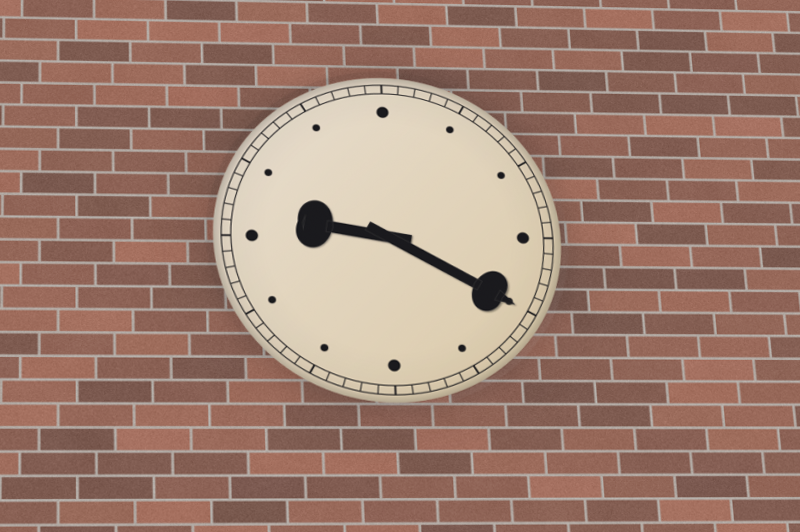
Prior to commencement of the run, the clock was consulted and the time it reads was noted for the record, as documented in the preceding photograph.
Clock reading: 9:20
